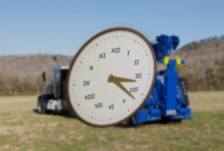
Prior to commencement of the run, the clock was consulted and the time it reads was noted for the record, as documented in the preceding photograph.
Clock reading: 3:22
